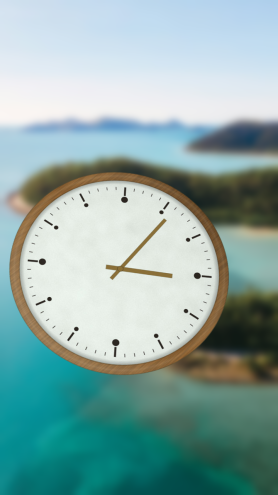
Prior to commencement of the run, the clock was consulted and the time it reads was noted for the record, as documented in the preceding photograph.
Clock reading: 3:06
